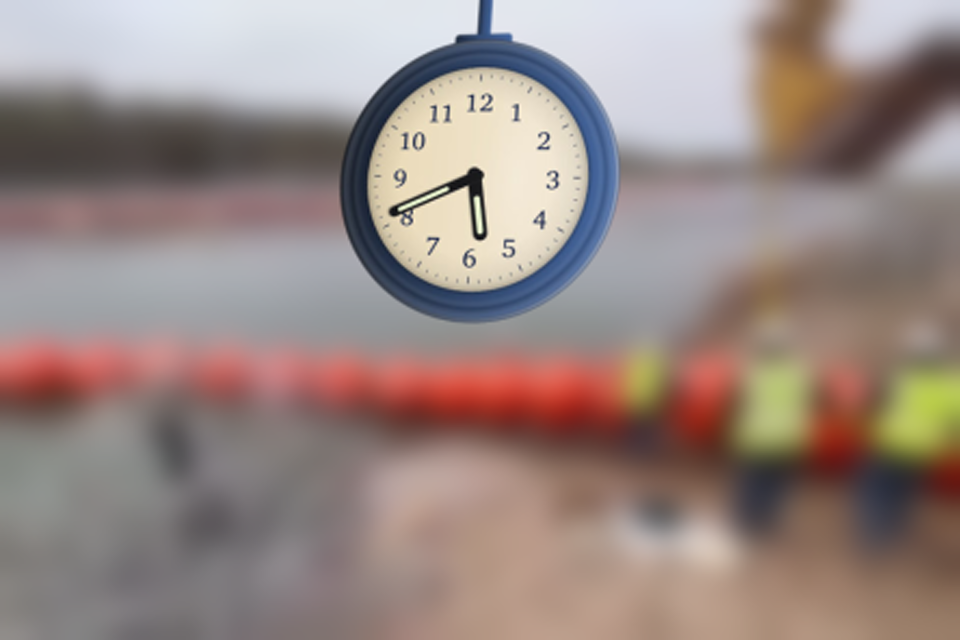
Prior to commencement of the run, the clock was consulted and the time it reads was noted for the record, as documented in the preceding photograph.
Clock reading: 5:41
